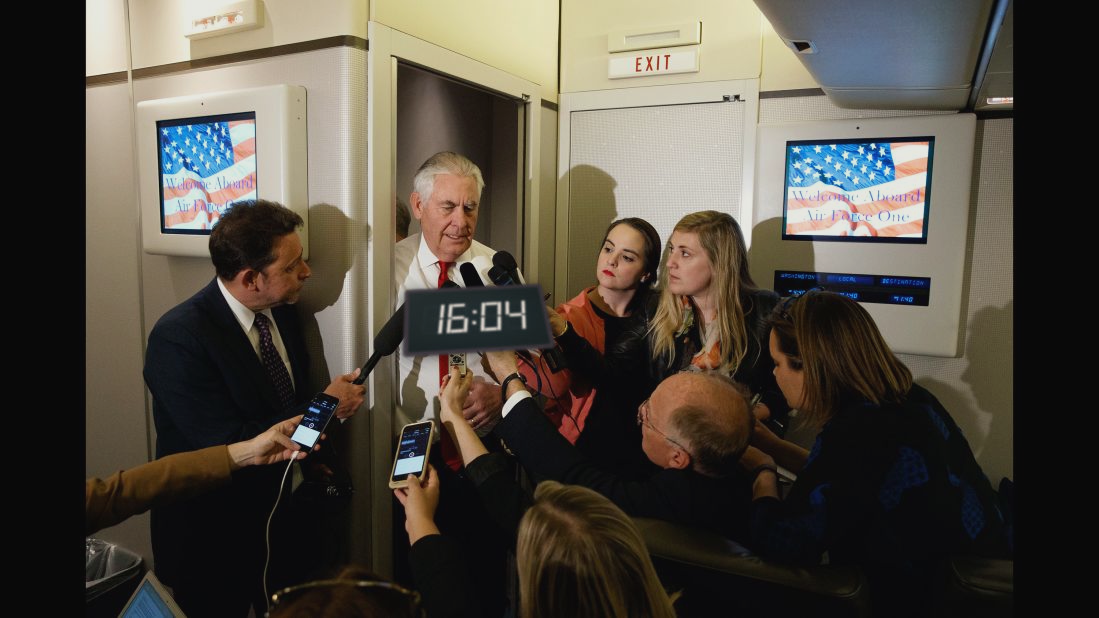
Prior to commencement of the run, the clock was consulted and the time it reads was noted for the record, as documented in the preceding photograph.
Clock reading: 16:04
